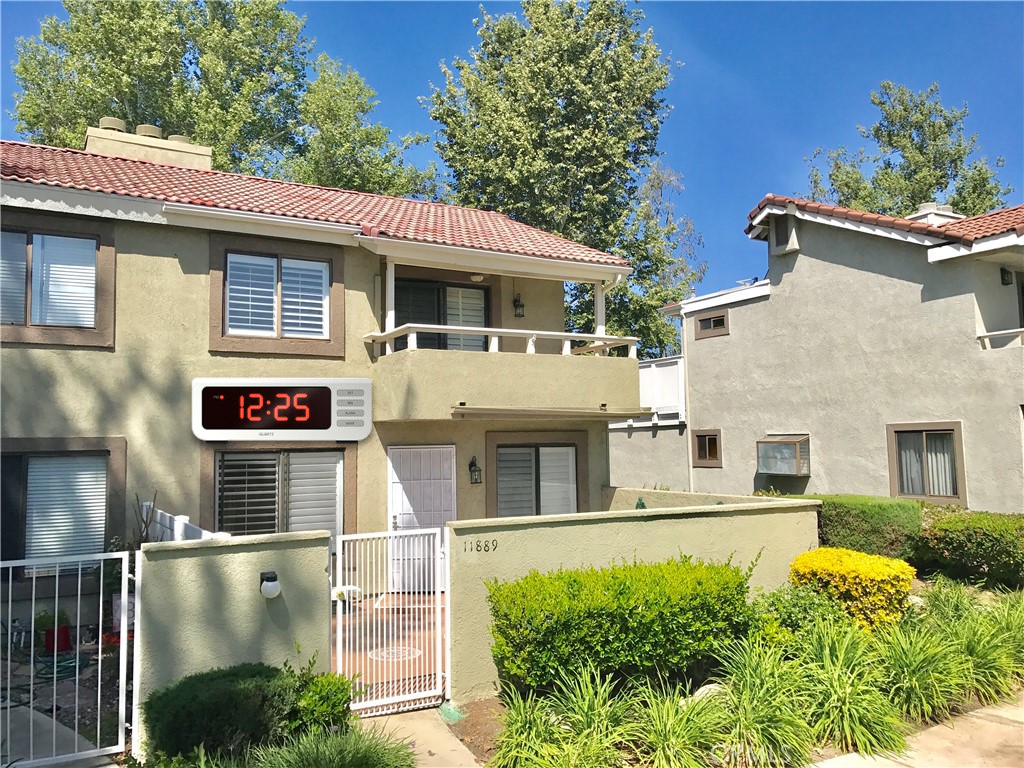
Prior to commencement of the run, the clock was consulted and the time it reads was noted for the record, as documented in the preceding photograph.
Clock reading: 12:25
